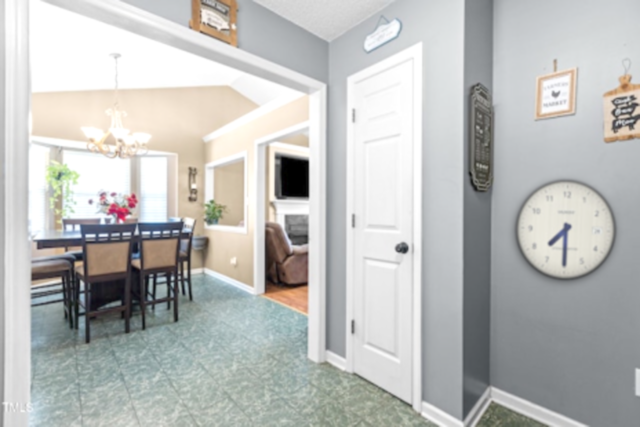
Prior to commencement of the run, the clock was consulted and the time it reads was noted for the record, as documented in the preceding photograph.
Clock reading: 7:30
